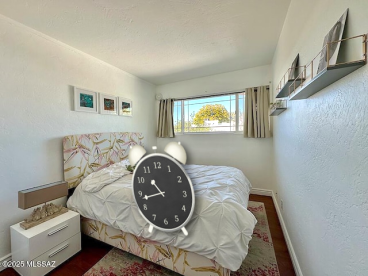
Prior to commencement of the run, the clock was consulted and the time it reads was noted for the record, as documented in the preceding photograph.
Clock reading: 10:43
